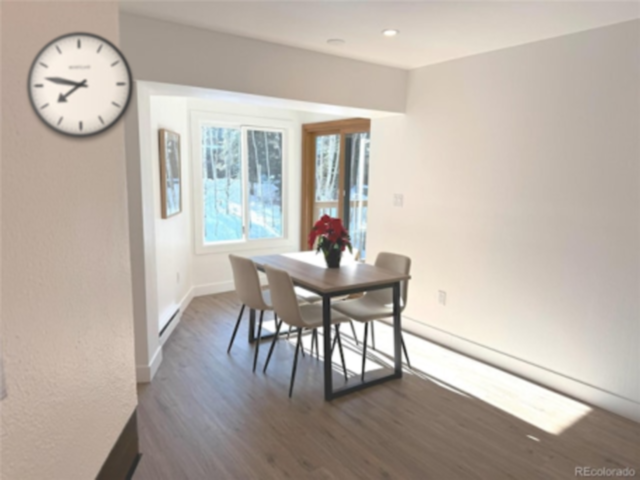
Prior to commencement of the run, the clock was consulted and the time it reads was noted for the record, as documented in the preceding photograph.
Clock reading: 7:47
